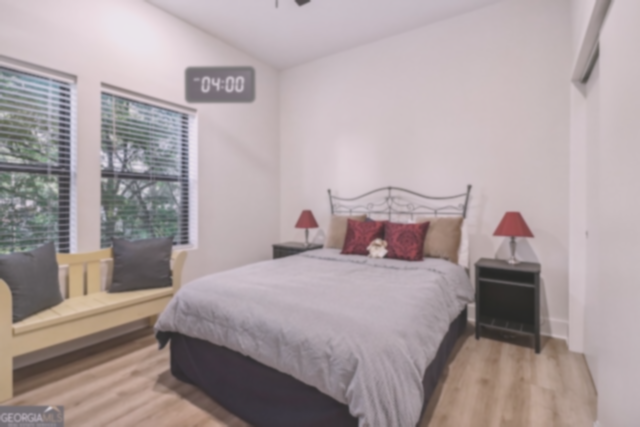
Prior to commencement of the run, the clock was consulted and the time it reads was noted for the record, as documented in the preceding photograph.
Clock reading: 4:00
